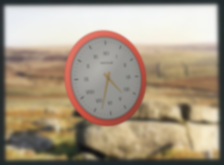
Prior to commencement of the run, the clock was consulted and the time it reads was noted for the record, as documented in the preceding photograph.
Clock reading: 4:33
